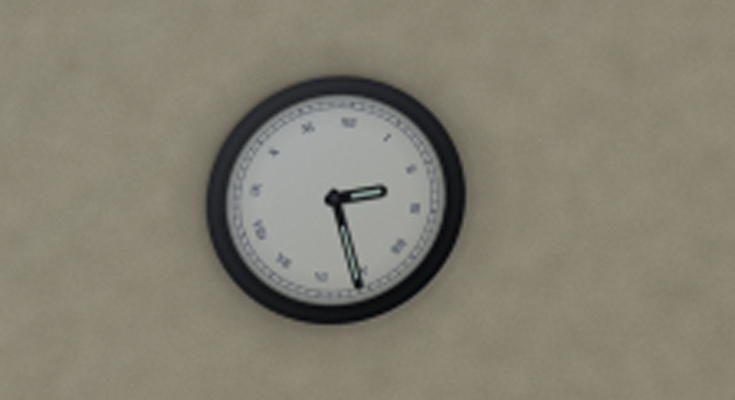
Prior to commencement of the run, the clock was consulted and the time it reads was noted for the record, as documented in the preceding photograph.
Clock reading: 2:26
